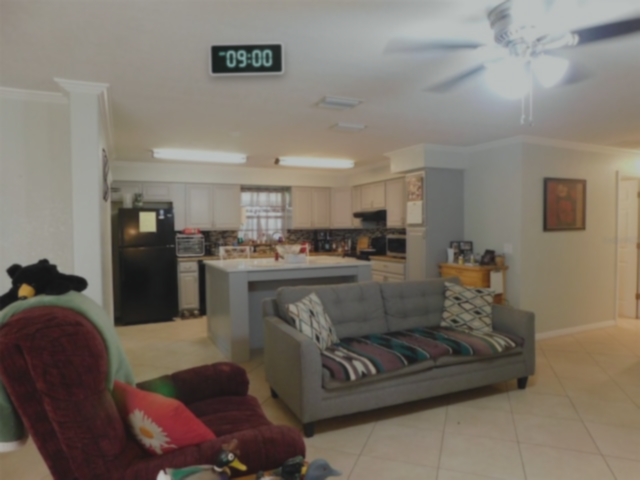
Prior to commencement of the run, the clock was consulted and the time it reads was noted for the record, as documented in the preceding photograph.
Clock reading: 9:00
